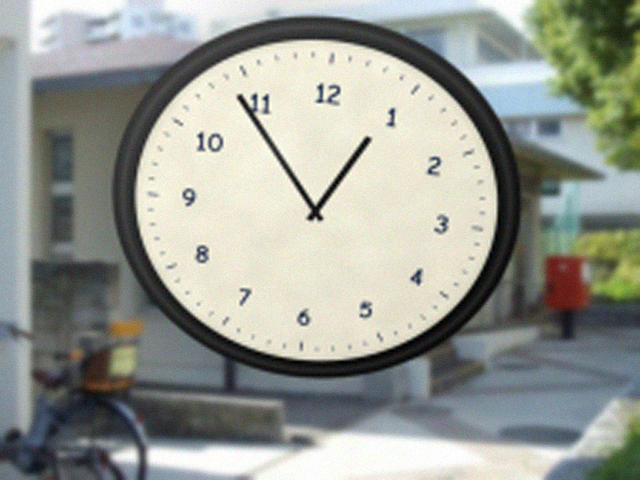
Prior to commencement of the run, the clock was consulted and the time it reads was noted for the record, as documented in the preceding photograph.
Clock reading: 12:54
